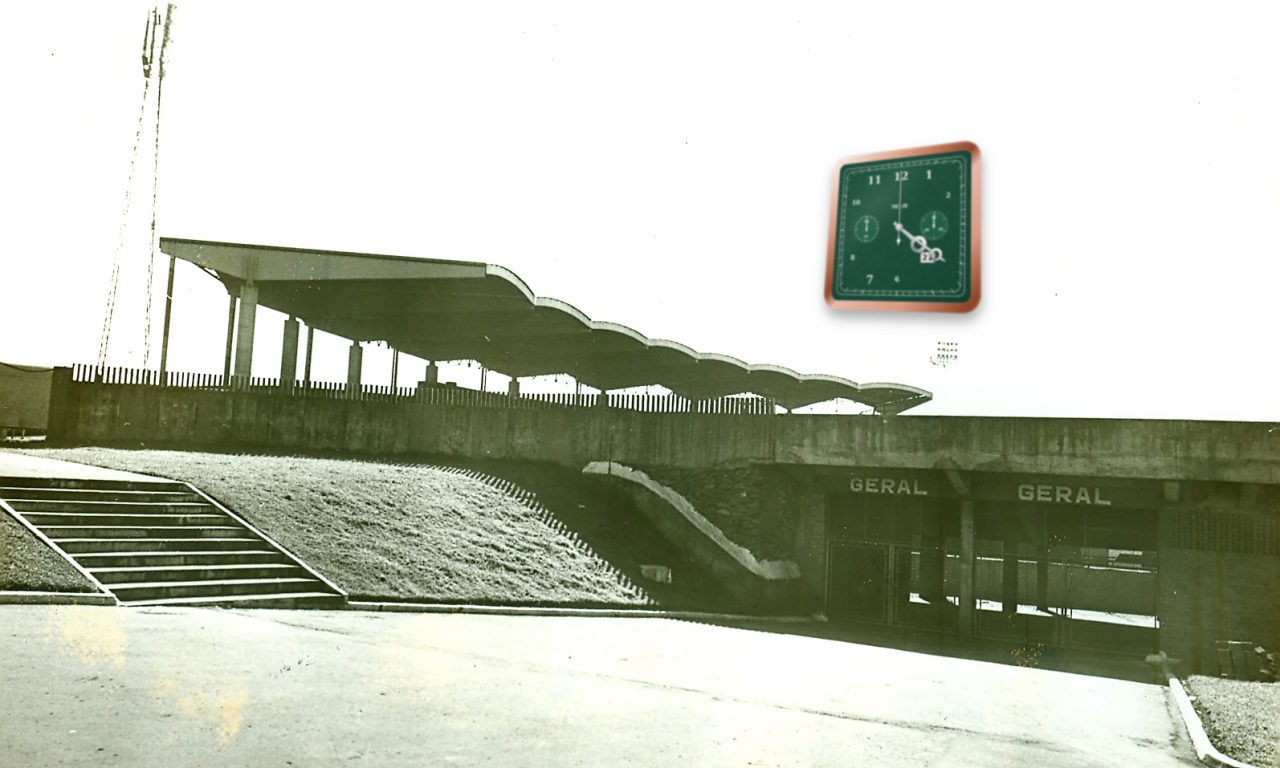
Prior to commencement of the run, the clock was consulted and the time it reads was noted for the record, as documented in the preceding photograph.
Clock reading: 4:21
